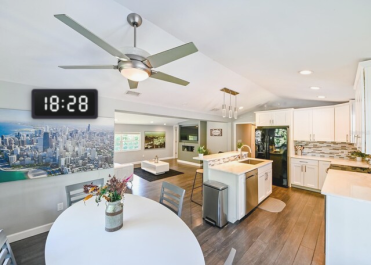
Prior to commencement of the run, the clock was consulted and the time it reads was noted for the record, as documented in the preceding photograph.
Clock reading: 18:28
